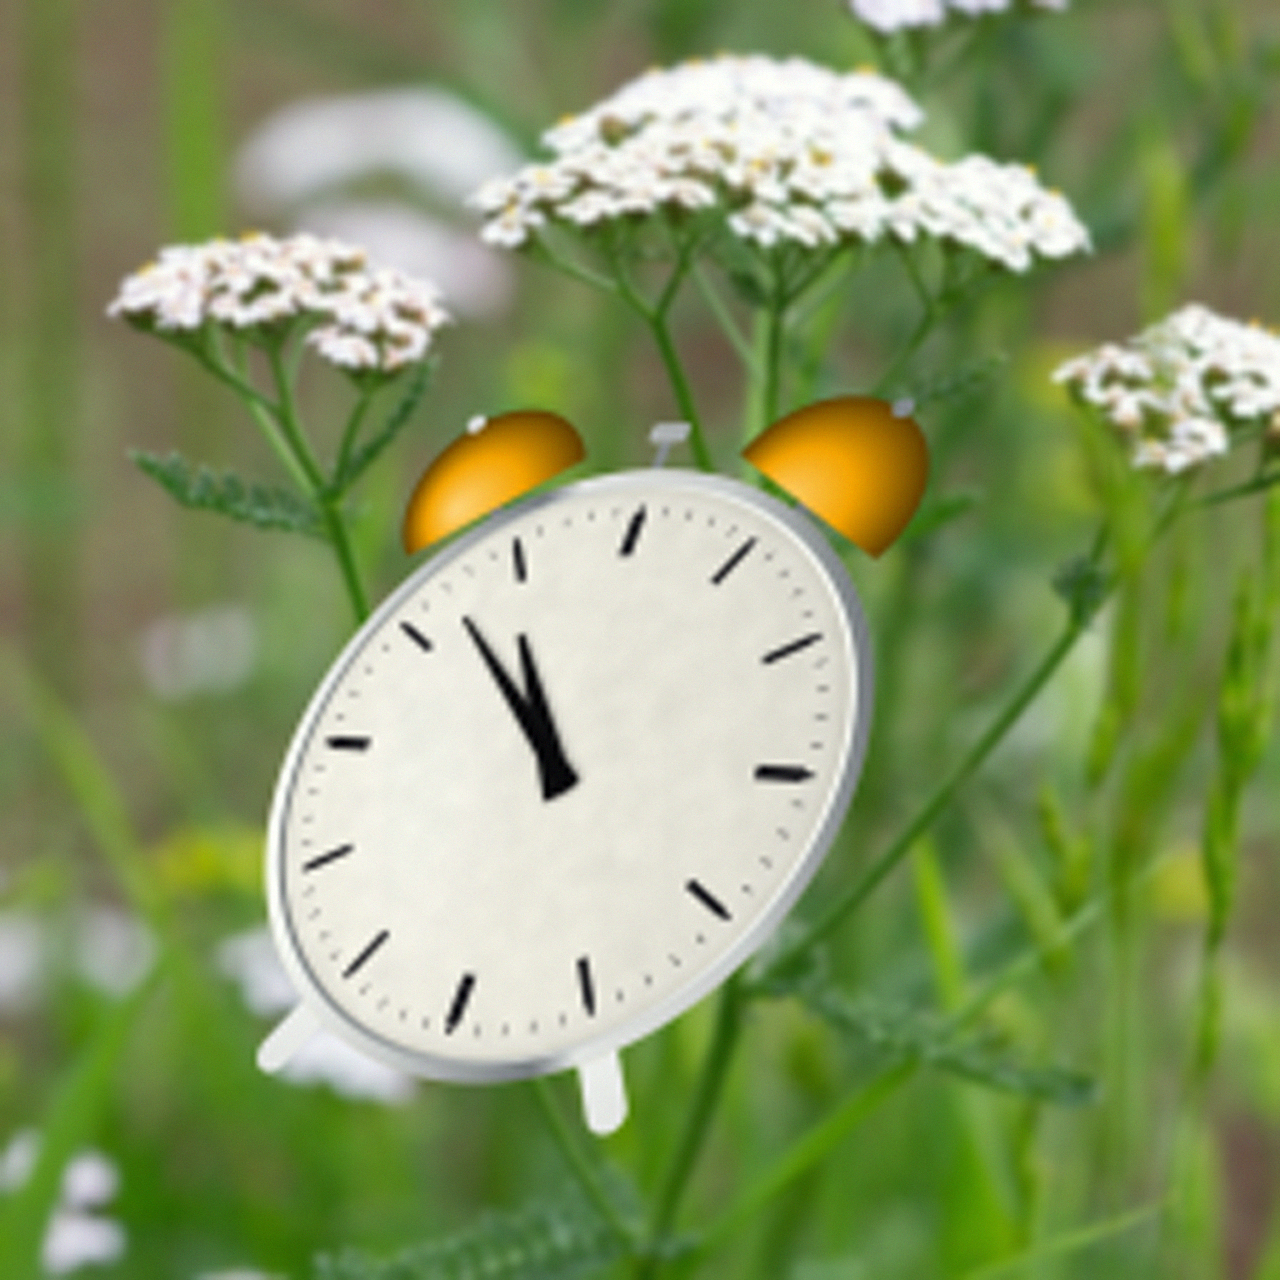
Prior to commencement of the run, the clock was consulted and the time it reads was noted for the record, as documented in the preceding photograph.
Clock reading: 10:52
